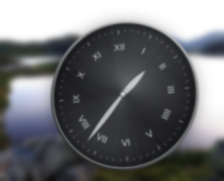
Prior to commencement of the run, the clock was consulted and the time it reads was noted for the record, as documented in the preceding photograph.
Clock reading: 1:37
